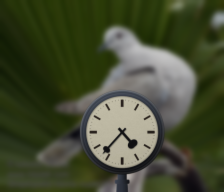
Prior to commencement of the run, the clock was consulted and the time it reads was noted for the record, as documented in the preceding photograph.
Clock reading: 4:37
